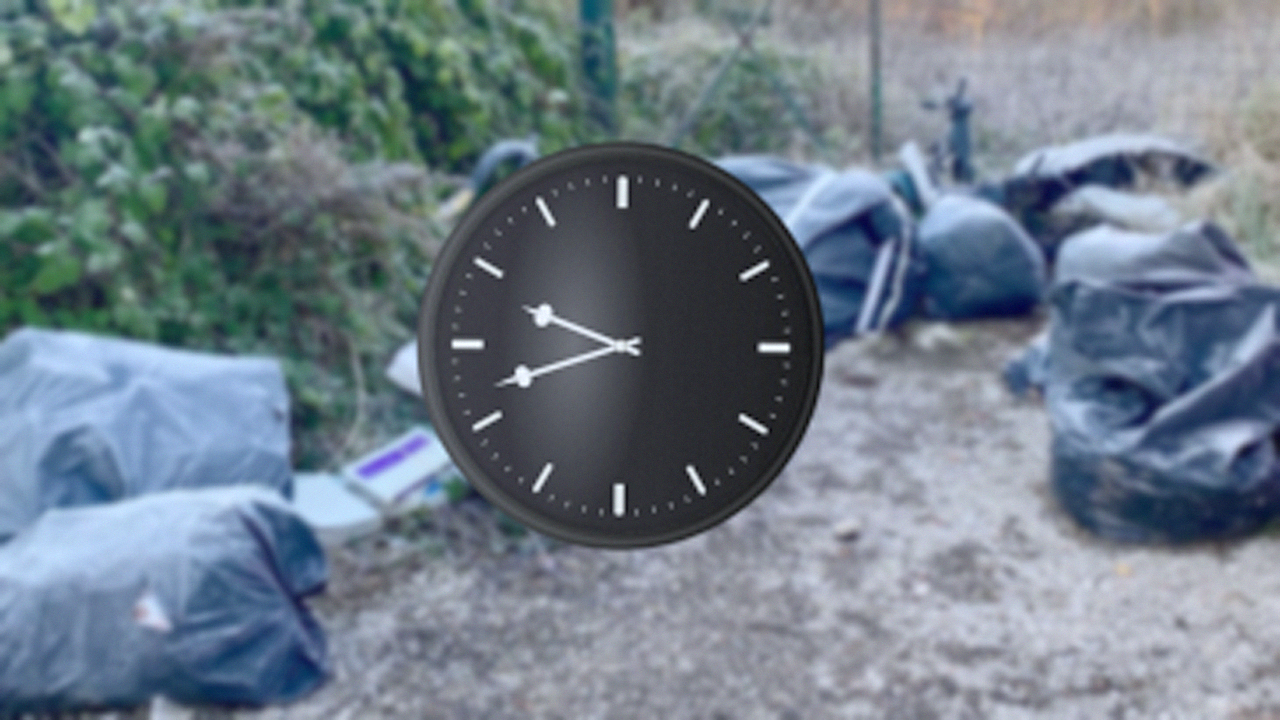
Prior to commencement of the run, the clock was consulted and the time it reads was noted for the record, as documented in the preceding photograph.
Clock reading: 9:42
